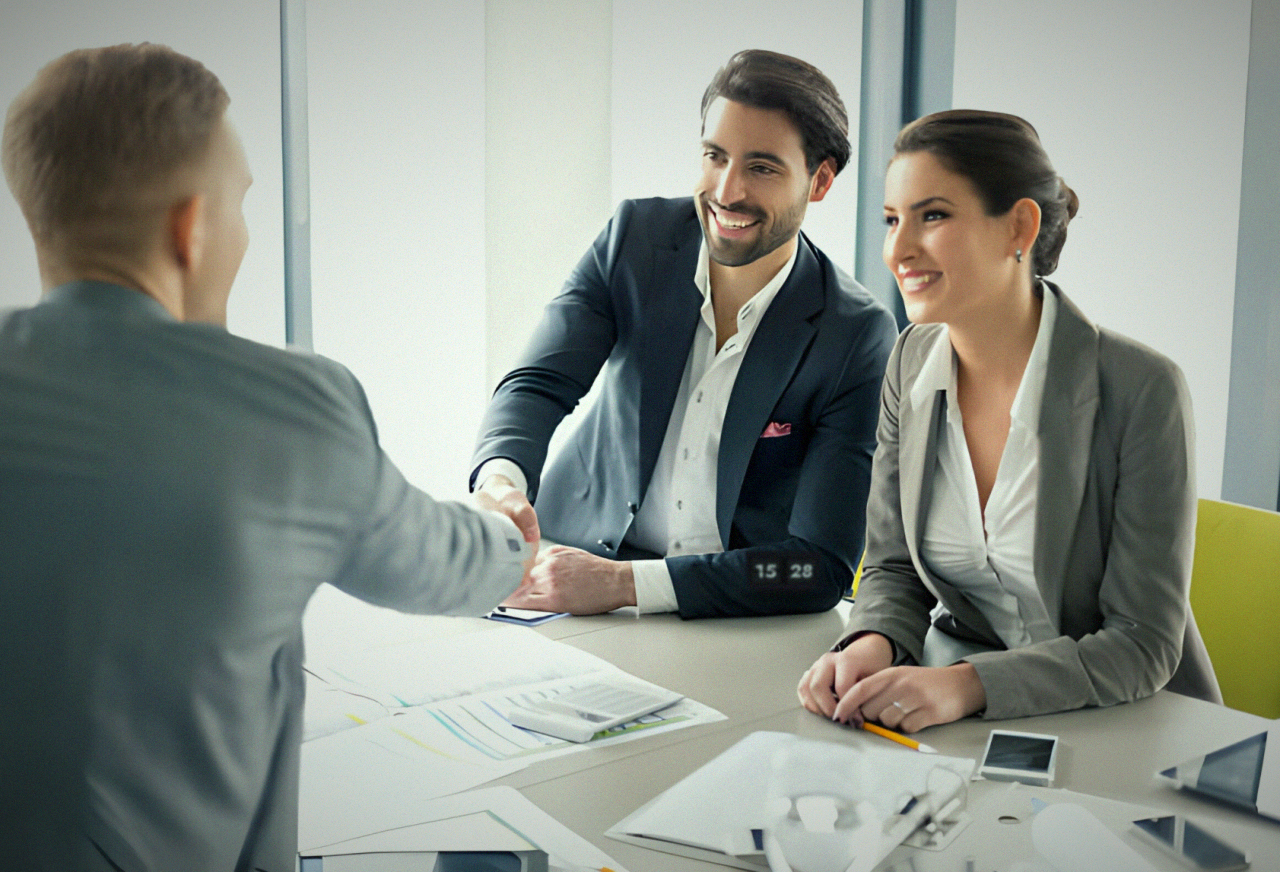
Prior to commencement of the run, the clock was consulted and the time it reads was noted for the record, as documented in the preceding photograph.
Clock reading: 15:28
